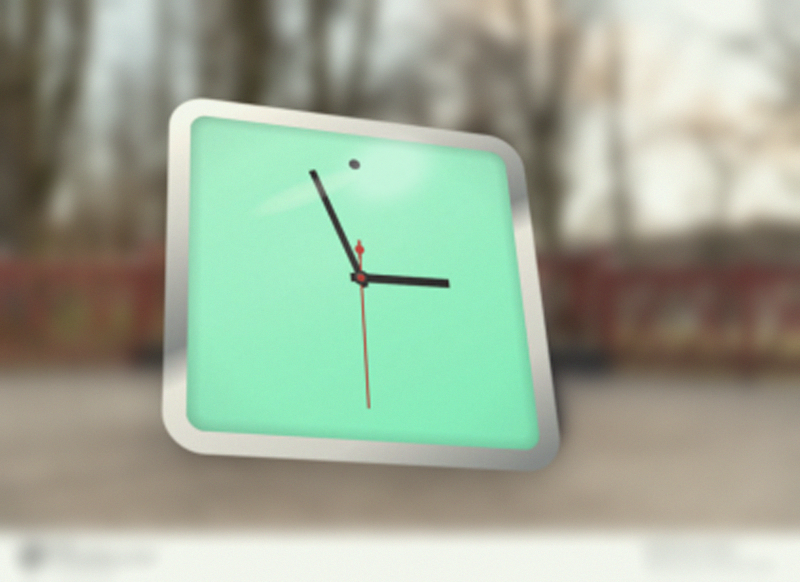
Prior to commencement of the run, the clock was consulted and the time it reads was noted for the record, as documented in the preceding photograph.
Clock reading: 2:56:30
